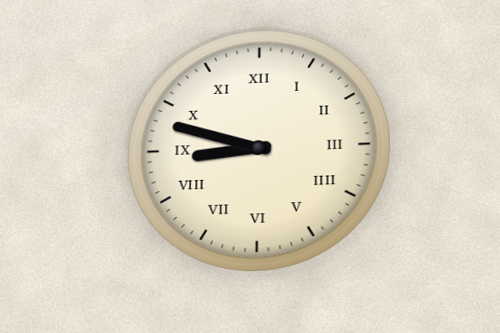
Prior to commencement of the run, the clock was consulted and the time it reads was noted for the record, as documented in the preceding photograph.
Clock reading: 8:48
